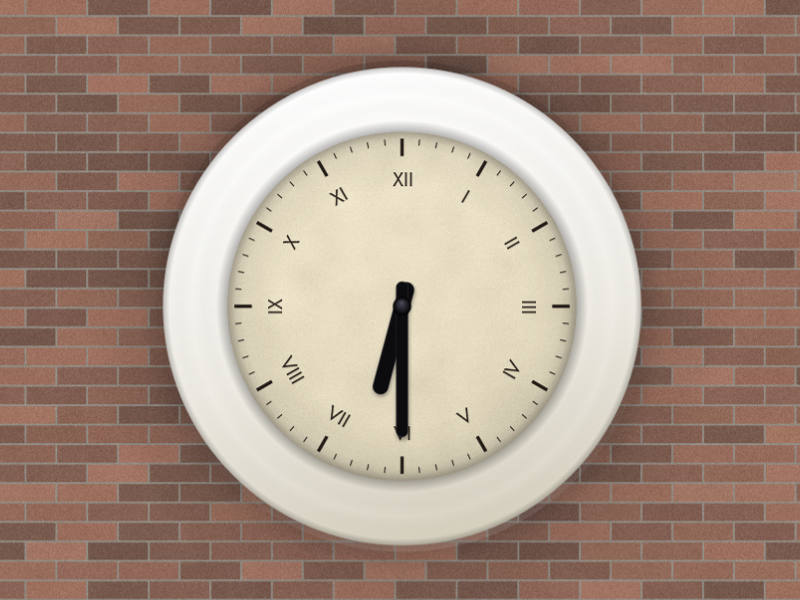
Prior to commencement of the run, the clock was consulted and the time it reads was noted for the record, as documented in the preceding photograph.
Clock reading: 6:30
